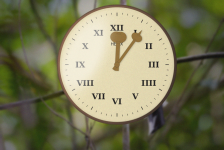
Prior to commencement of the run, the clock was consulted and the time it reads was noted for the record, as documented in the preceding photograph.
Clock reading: 12:06
